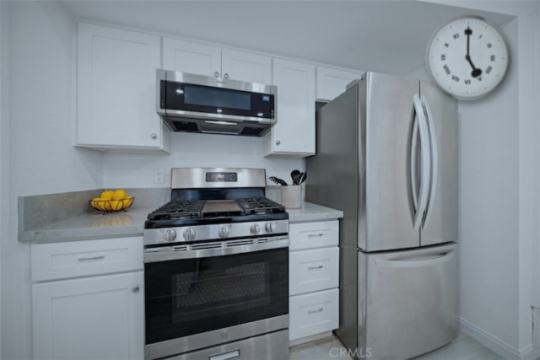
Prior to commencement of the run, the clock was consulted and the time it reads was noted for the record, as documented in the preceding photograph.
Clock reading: 5:00
